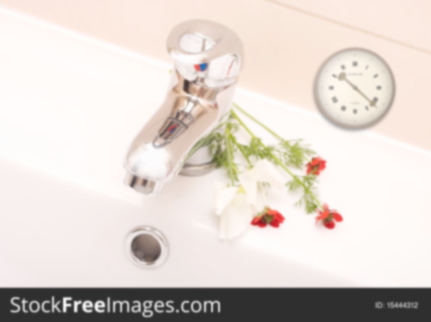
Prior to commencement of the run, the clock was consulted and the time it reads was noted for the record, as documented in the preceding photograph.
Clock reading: 10:22
